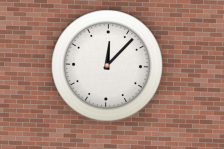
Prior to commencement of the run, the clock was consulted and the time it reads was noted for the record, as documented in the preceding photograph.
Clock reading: 12:07
